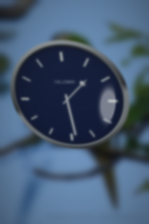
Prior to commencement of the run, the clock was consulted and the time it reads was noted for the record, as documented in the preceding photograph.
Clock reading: 1:29
